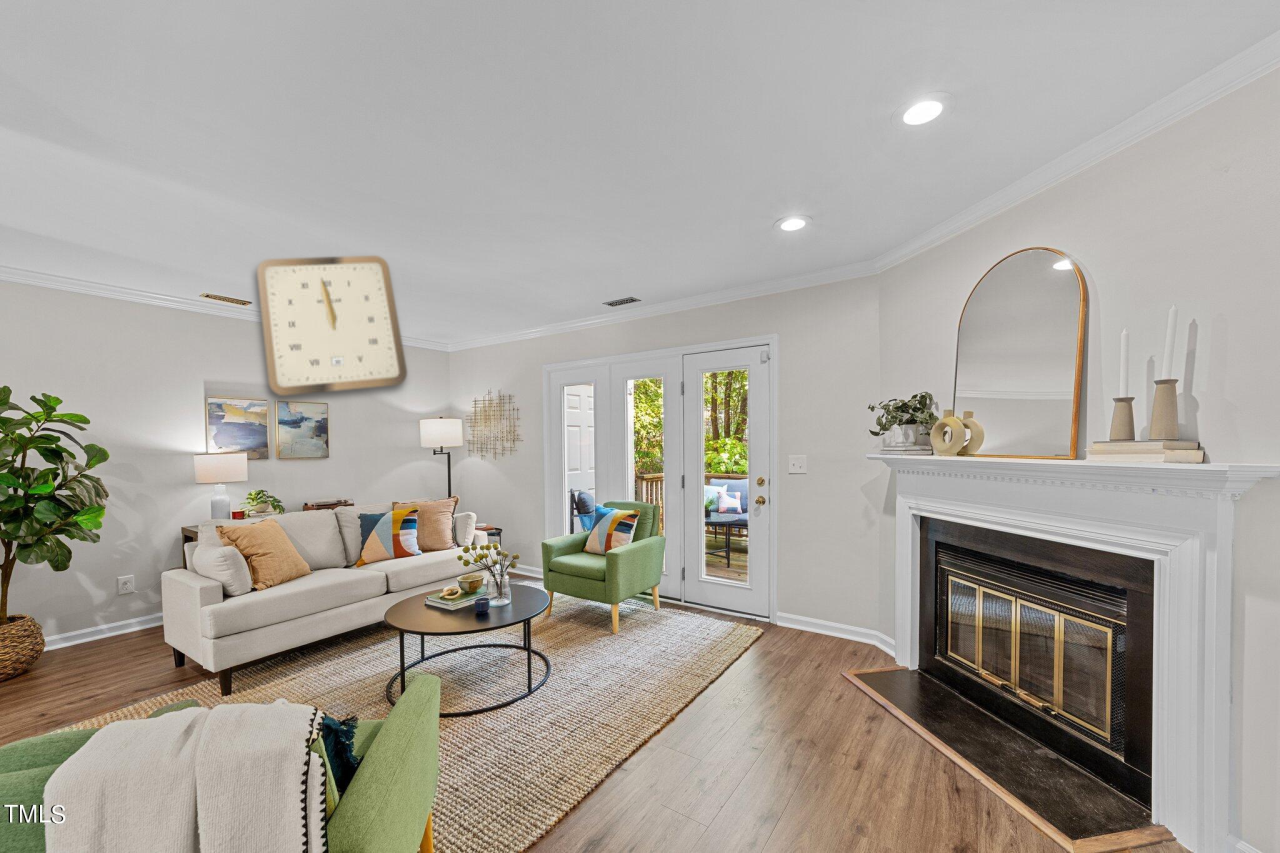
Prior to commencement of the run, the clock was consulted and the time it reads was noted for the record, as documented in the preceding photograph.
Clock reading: 11:59
